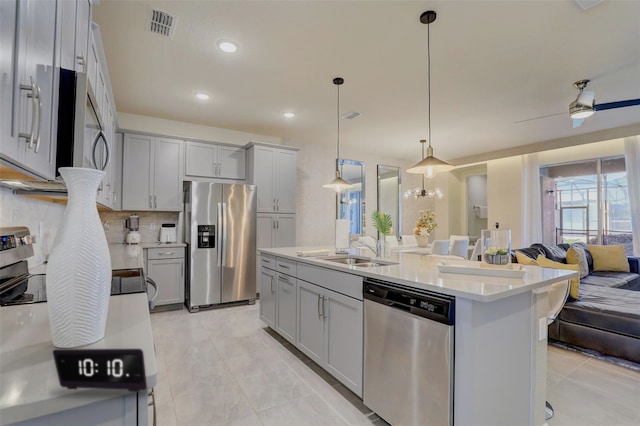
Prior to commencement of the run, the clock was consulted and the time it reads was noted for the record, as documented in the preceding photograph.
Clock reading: 10:10
